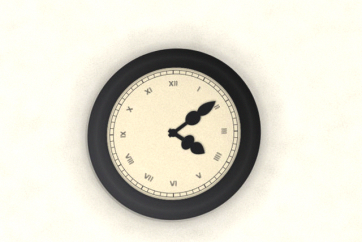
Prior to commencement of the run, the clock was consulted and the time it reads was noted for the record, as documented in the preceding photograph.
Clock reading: 4:09
